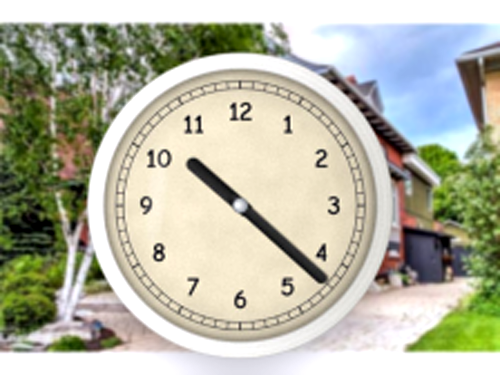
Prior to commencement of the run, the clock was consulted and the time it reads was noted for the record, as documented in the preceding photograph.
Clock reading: 10:22
